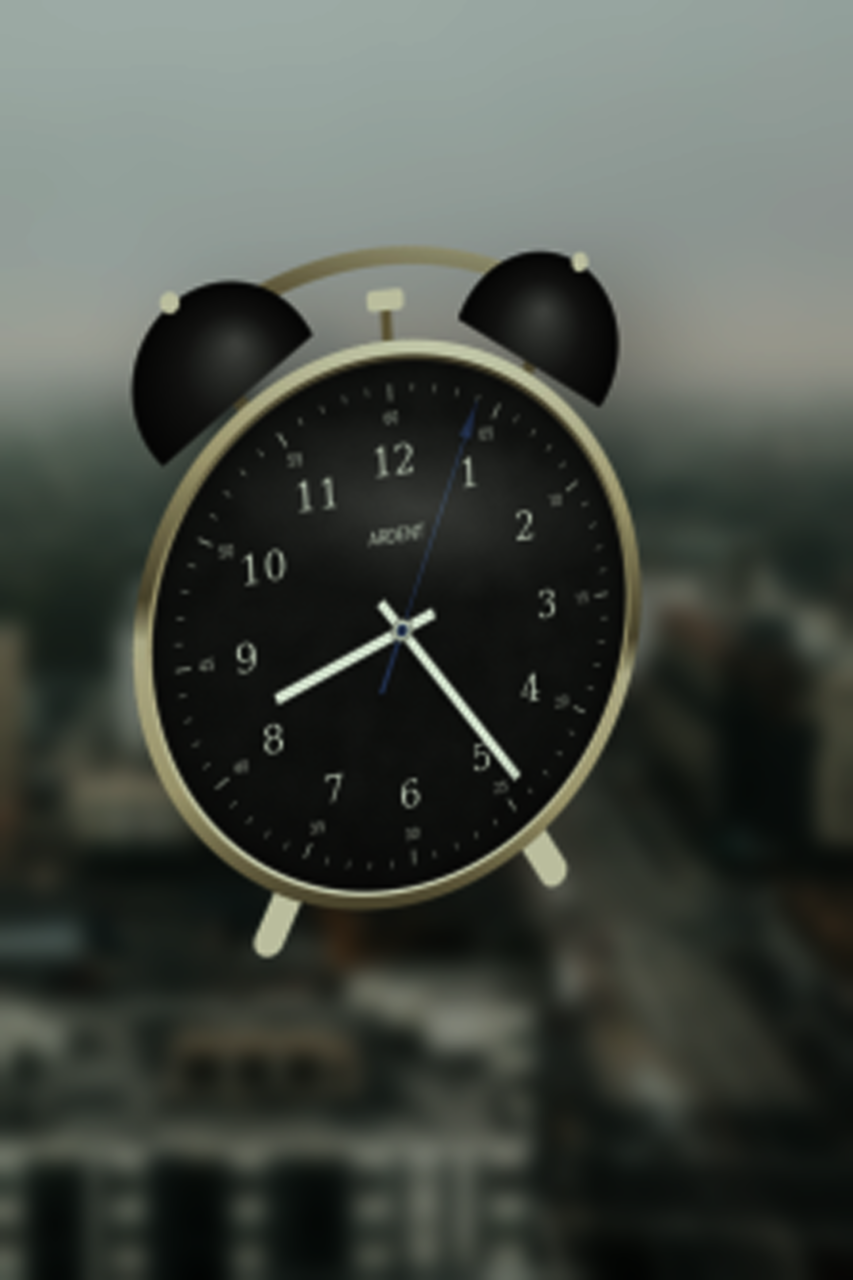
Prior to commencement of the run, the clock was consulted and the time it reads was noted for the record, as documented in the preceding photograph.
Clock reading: 8:24:04
